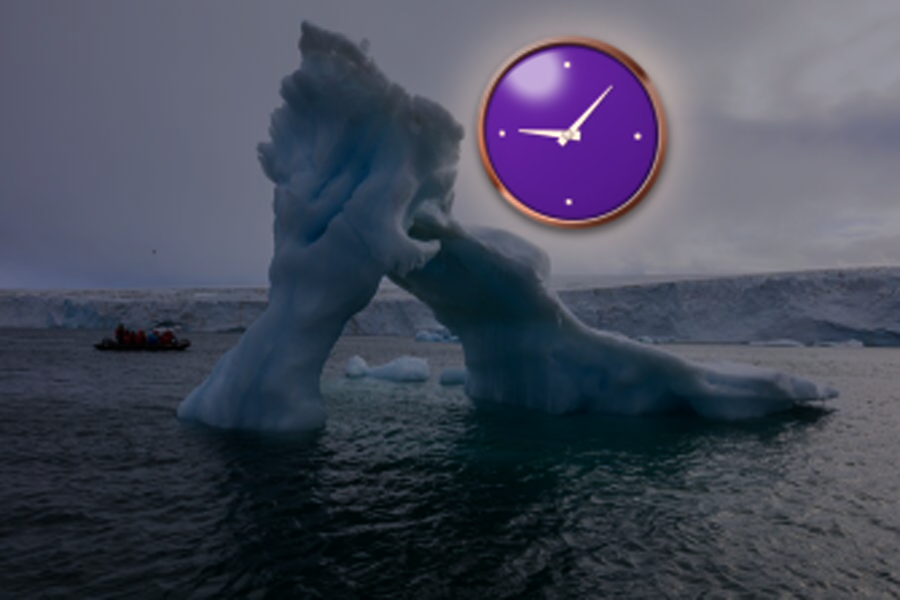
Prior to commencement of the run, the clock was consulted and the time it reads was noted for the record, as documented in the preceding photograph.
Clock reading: 9:07
